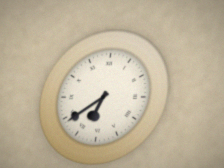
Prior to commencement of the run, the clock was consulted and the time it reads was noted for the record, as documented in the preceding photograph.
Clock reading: 6:39
